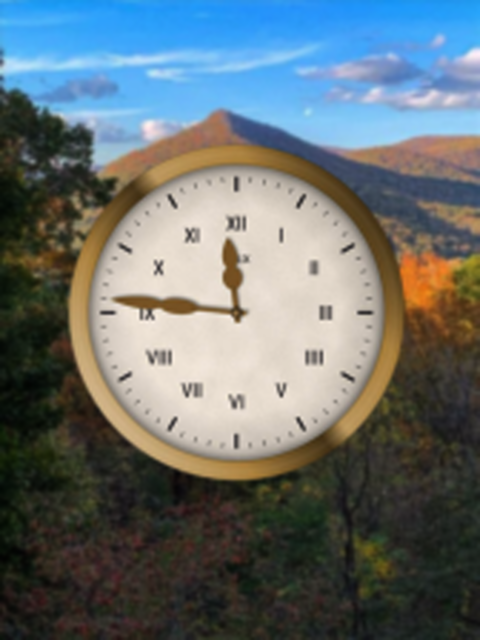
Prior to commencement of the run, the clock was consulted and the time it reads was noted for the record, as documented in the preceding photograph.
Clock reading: 11:46
